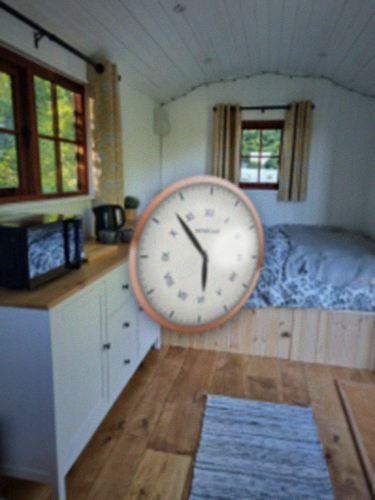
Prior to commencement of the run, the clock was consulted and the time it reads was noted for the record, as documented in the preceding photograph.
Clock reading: 5:53
